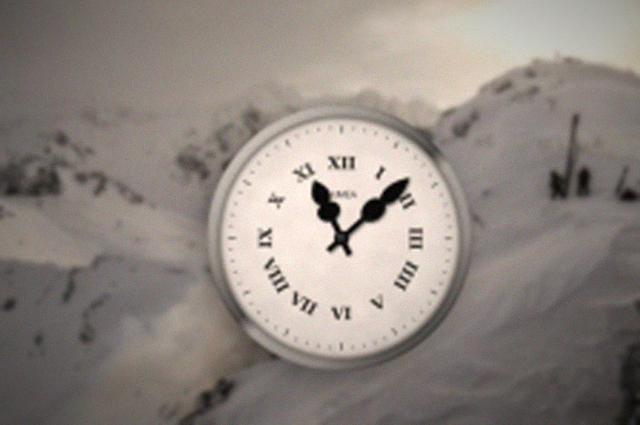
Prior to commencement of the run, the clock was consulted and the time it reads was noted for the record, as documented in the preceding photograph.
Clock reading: 11:08
